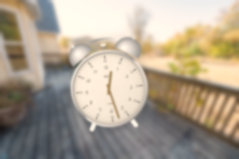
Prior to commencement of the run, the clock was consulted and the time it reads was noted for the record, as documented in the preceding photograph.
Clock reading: 12:28
